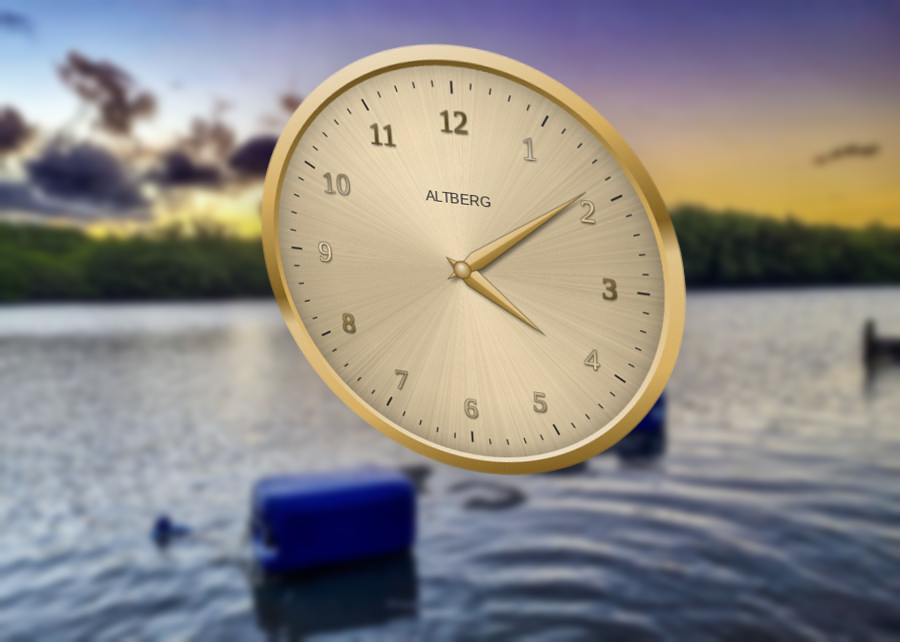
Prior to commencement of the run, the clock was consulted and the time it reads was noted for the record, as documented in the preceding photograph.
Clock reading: 4:09
